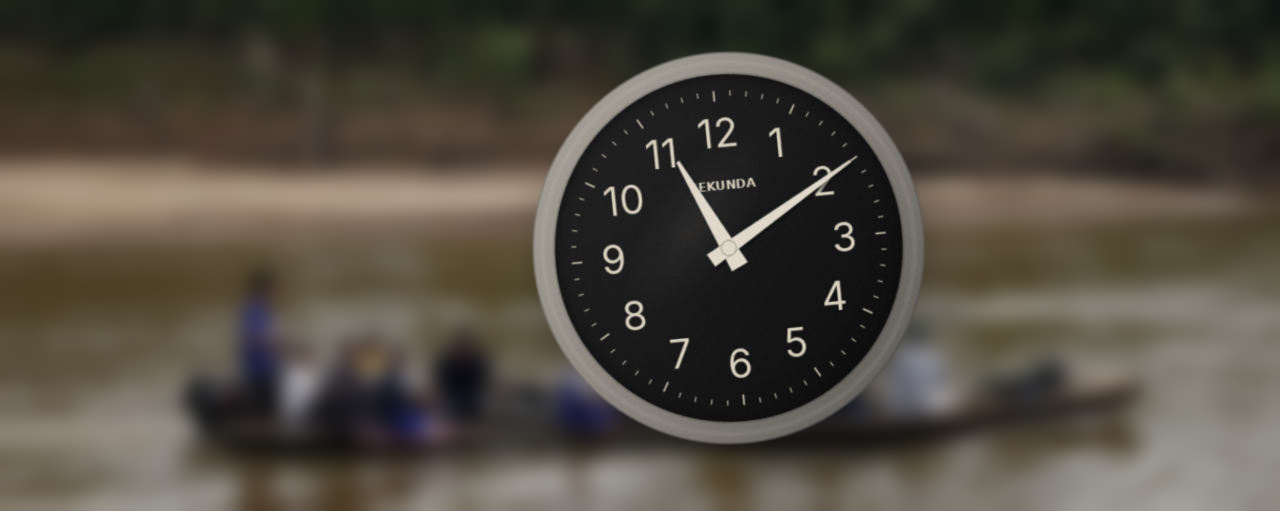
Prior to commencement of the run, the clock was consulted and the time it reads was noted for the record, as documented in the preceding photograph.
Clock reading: 11:10
